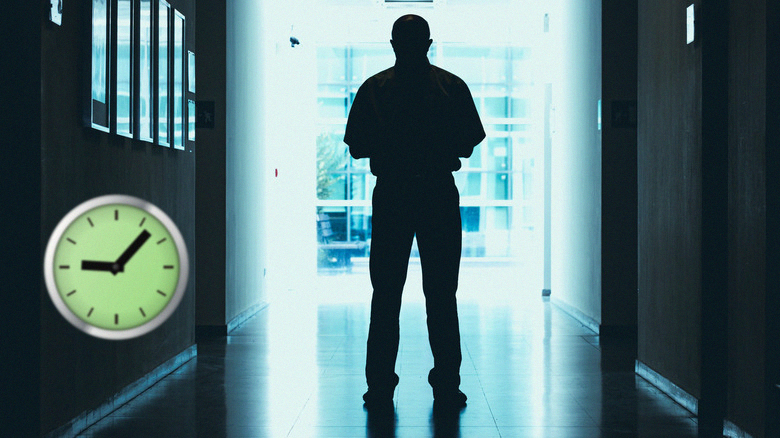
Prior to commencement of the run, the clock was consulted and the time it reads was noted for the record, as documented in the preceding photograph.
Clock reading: 9:07
